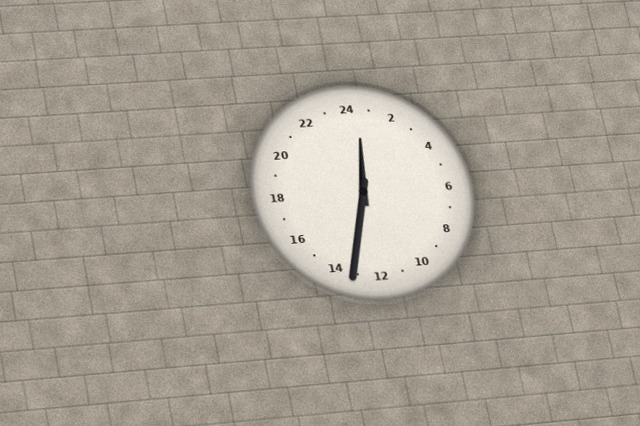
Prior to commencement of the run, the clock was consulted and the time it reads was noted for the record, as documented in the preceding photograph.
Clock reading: 0:33
